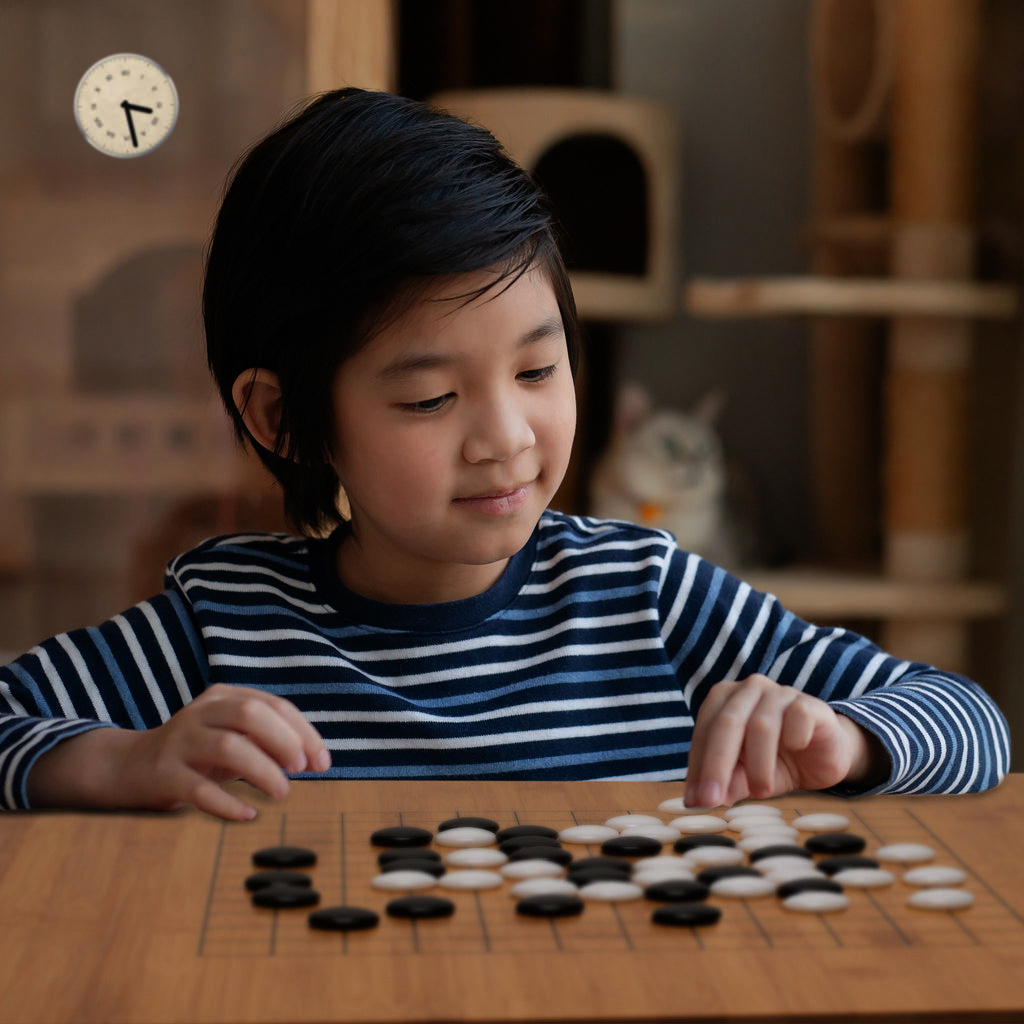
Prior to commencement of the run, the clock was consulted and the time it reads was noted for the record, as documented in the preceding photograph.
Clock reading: 3:28
